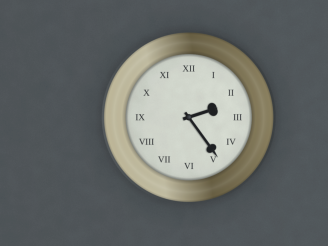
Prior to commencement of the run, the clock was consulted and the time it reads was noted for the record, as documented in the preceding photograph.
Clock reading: 2:24
